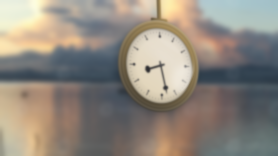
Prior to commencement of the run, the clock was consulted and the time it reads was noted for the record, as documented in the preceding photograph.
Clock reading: 8:28
